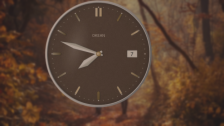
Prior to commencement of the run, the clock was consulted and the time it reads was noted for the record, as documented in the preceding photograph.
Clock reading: 7:48
